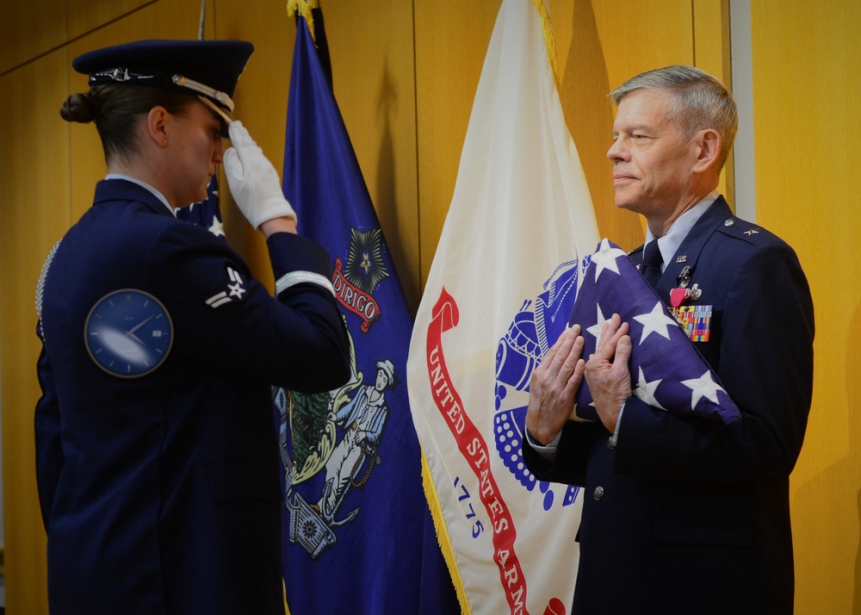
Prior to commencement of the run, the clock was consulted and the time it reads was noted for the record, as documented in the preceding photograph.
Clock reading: 4:09
